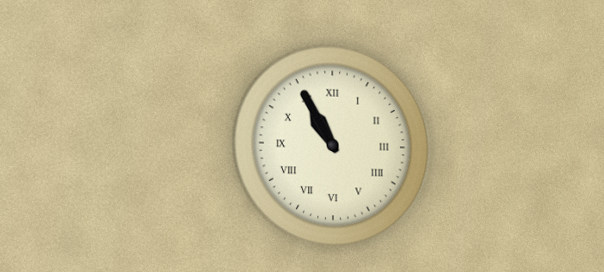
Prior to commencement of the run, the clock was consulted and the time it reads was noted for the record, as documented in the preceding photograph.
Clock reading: 10:55
